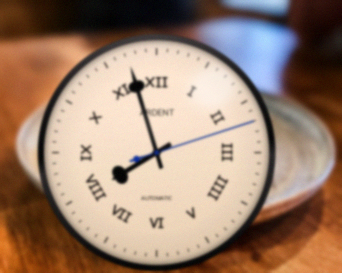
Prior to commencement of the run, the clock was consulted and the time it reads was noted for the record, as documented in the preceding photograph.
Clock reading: 7:57:12
